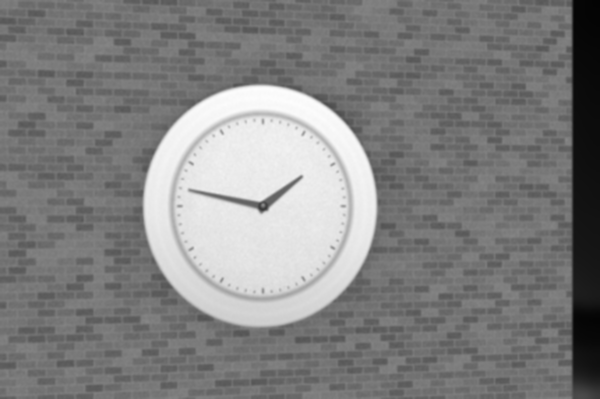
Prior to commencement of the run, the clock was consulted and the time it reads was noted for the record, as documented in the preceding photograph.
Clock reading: 1:47
